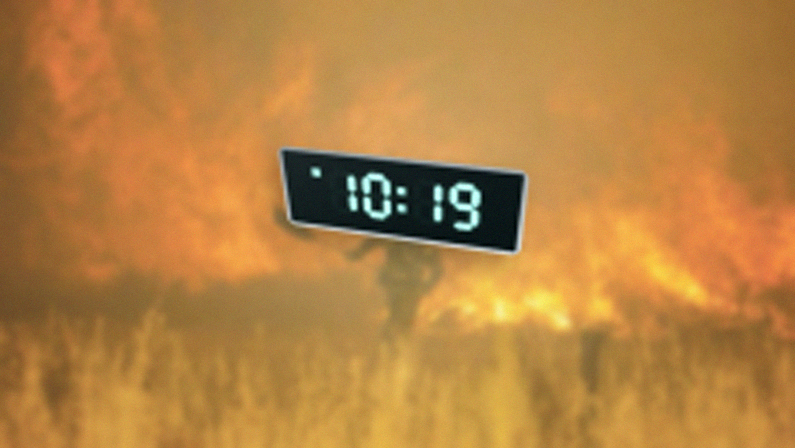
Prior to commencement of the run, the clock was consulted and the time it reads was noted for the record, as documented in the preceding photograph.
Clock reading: 10:19
